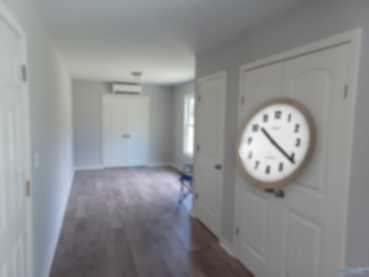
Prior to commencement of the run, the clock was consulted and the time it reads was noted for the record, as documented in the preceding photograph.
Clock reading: 10:21
